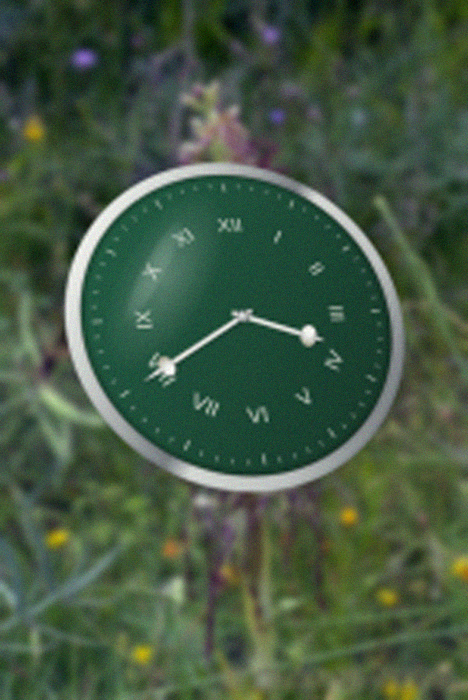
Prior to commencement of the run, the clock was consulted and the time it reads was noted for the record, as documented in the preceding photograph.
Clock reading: 3:40
